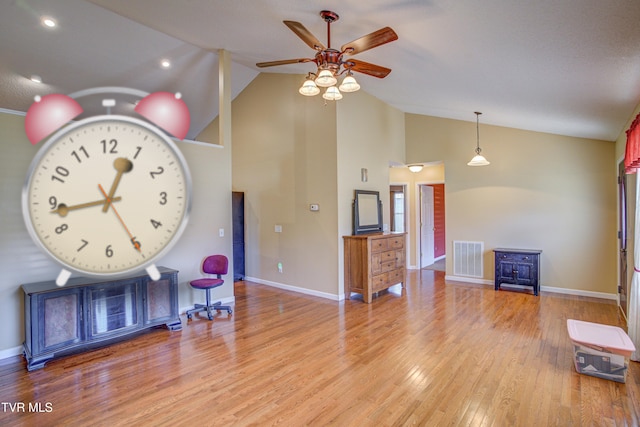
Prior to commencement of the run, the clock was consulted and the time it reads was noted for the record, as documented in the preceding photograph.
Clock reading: 12:43:25
